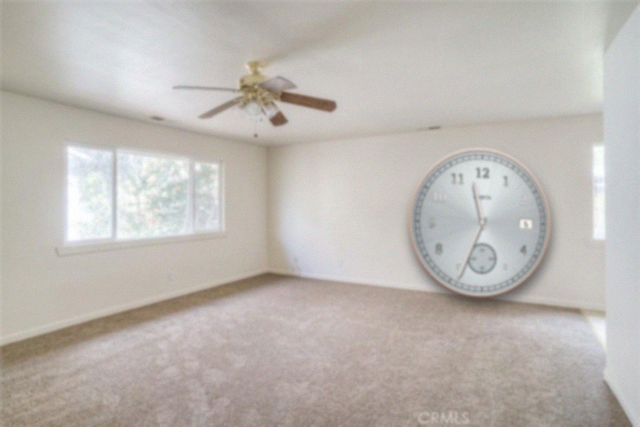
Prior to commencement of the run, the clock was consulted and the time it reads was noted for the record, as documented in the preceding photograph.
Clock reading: 11:34
